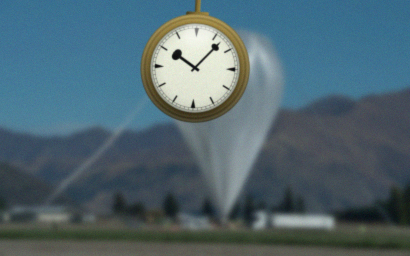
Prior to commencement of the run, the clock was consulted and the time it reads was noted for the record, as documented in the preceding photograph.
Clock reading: 10:07
